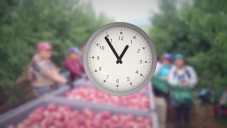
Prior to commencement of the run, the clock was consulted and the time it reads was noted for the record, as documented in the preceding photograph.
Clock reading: 12:54
